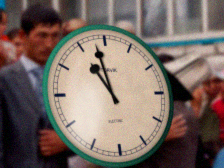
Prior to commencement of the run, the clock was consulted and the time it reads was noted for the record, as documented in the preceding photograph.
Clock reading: 10:58
